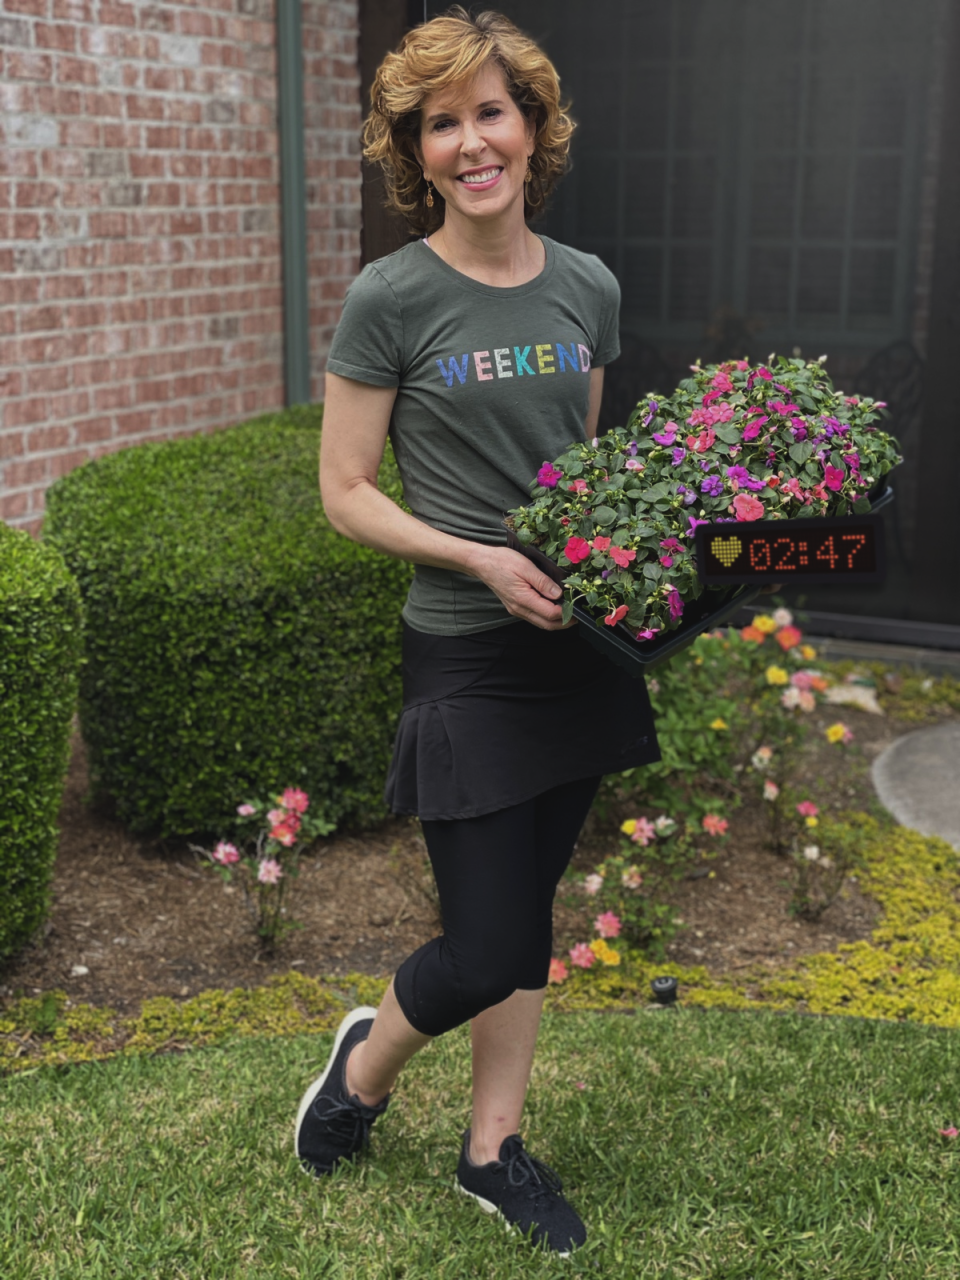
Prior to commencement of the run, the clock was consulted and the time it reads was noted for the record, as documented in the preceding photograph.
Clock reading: 2:47
